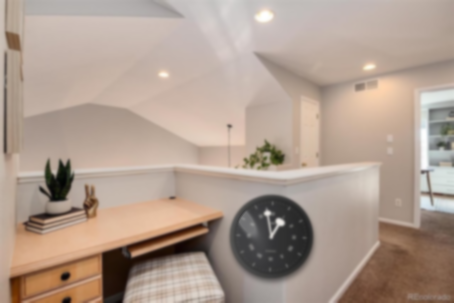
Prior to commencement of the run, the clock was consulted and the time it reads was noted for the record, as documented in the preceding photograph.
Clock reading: 12:58
